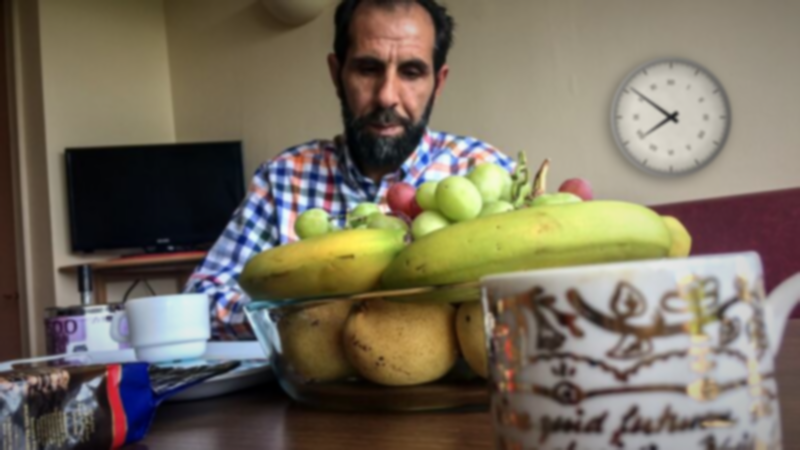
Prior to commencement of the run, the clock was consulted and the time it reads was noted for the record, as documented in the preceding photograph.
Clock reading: 7:51
